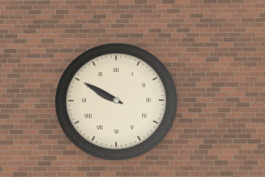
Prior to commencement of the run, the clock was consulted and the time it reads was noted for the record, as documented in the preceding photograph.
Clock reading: 9:50
